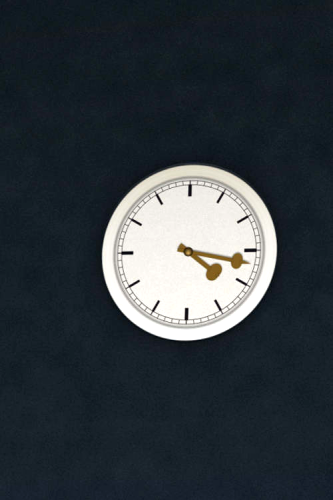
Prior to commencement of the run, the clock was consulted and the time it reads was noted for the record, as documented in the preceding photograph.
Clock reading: 4:17
